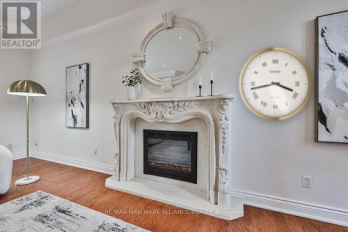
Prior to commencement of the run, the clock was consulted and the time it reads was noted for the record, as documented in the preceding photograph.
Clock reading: 3:43
